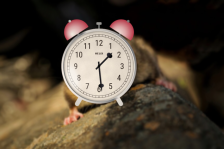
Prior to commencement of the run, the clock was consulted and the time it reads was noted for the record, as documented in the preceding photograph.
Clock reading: 1:29
